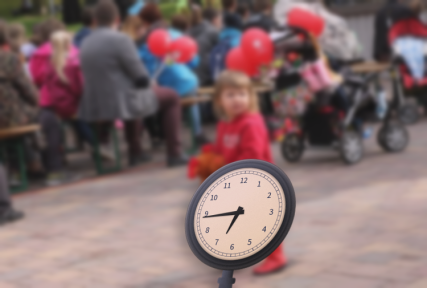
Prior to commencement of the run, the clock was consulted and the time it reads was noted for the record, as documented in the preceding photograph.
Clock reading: 6:44
